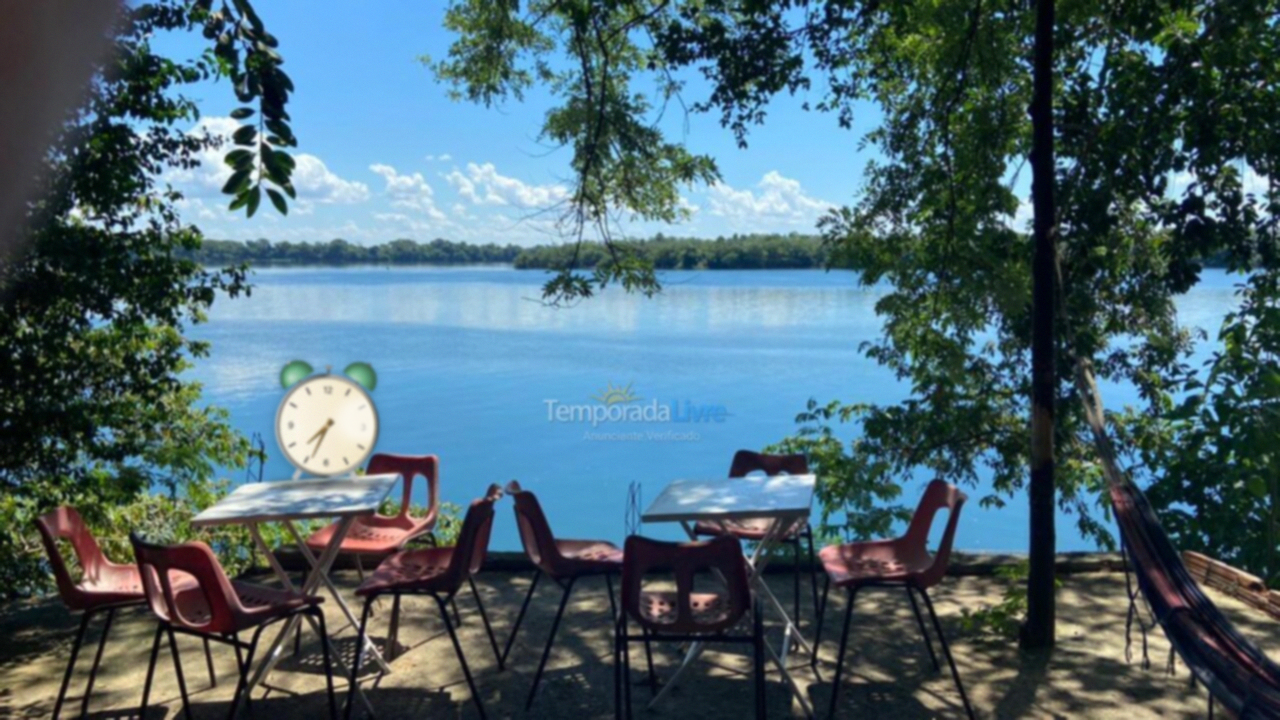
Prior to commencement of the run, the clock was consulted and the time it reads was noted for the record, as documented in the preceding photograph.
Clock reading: 7:34
